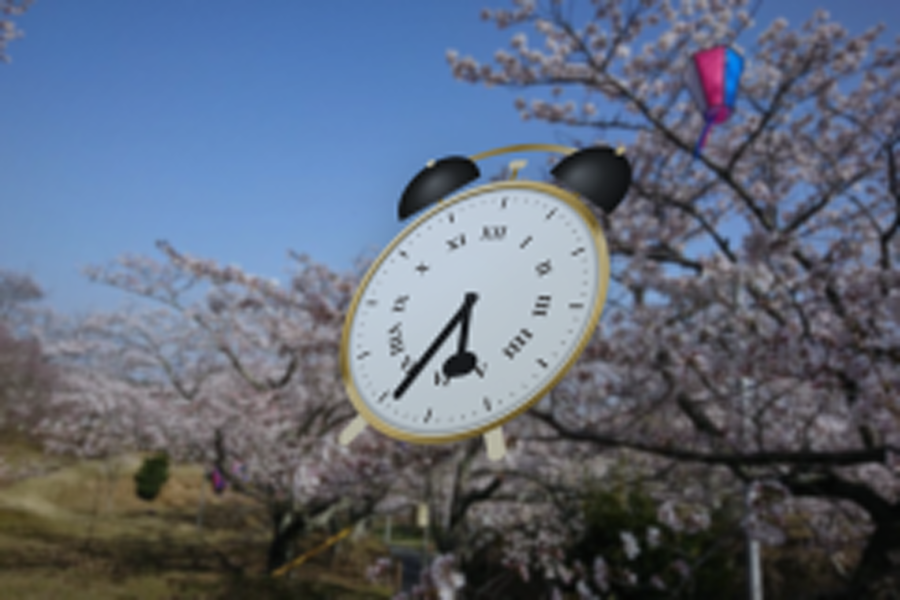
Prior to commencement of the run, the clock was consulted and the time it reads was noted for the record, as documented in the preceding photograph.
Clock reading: 5:34
